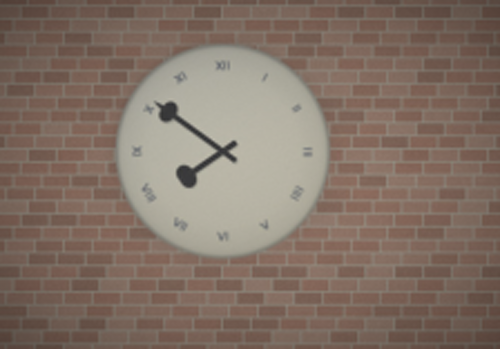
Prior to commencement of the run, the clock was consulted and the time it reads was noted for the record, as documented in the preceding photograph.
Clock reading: 7:51
